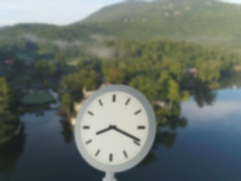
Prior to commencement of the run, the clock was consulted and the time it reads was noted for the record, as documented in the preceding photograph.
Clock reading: 8:19
